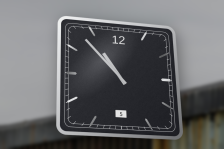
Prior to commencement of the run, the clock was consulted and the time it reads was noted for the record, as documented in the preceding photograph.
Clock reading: 10:53
